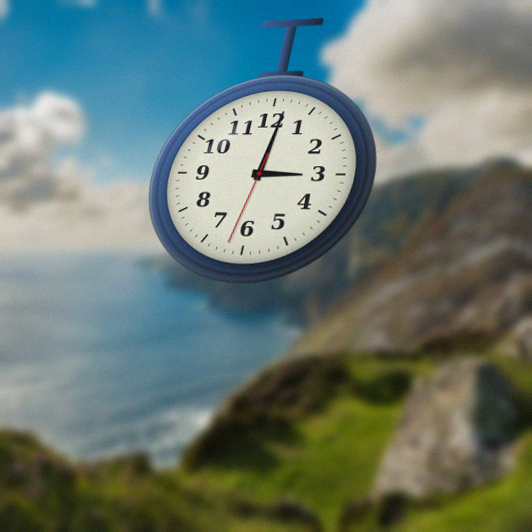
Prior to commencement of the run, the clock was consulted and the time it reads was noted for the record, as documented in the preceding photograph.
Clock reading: 3:01:32
